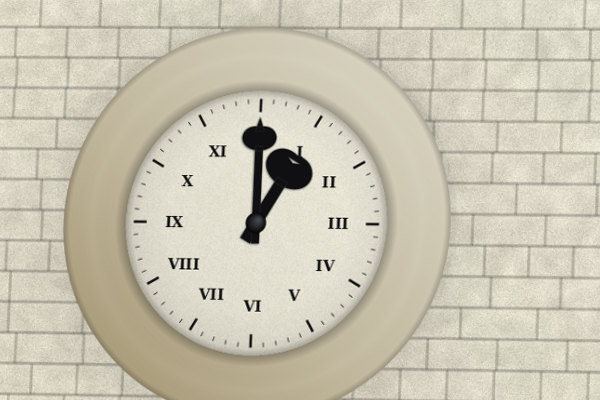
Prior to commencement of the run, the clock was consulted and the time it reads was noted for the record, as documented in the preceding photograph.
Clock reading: 1:00
